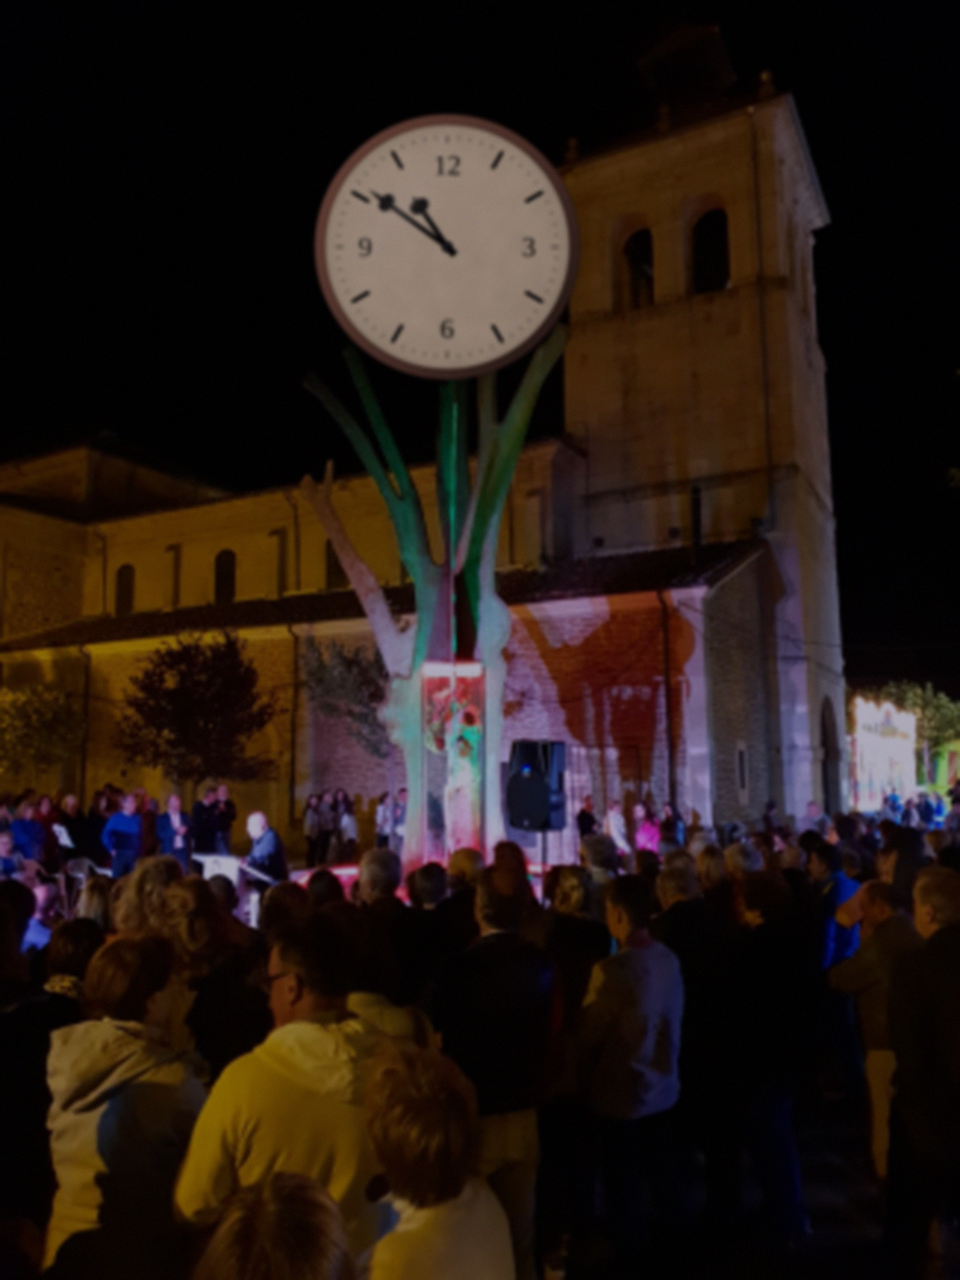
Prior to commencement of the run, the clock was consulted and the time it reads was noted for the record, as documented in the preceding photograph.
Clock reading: 10:51
